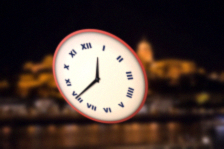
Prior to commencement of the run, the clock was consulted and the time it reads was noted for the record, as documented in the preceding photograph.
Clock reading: 12:40
